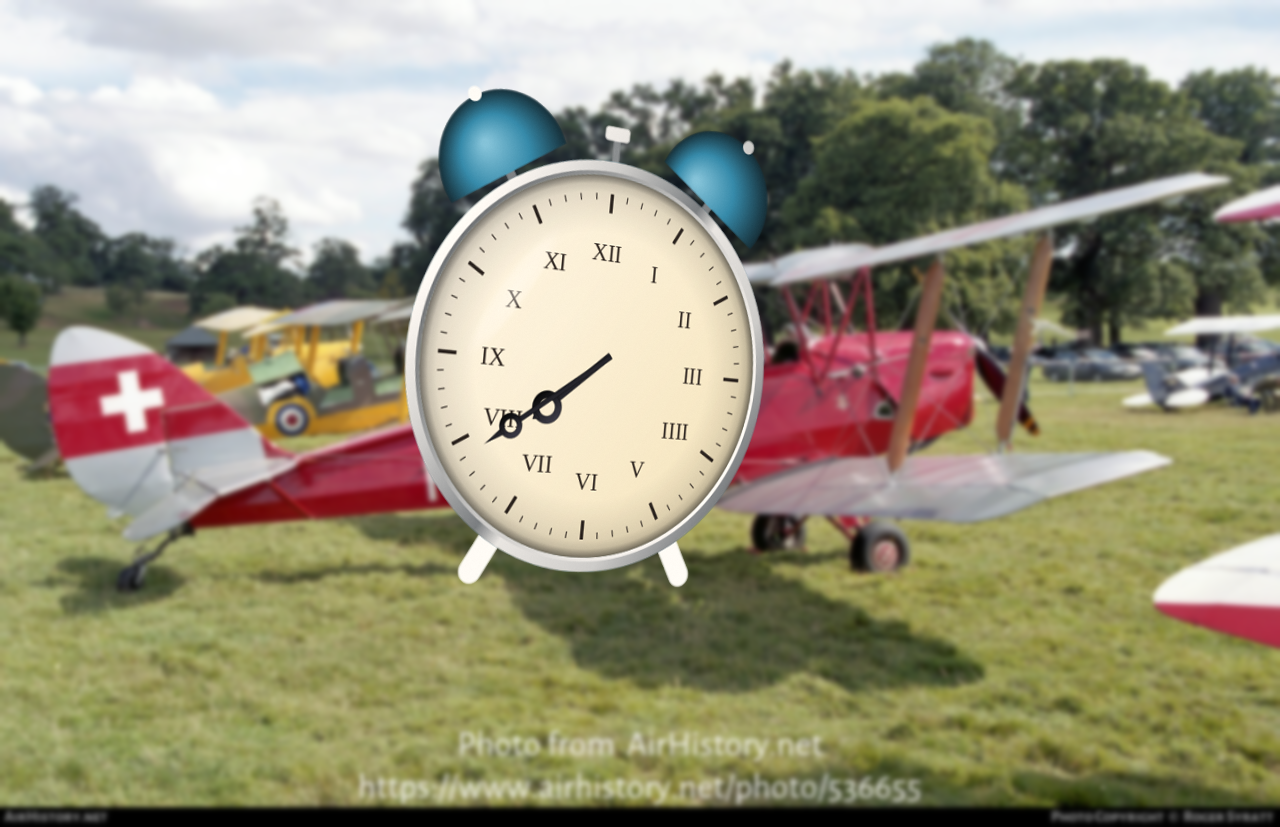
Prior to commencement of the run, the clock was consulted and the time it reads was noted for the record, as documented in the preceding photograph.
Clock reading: 7:39
